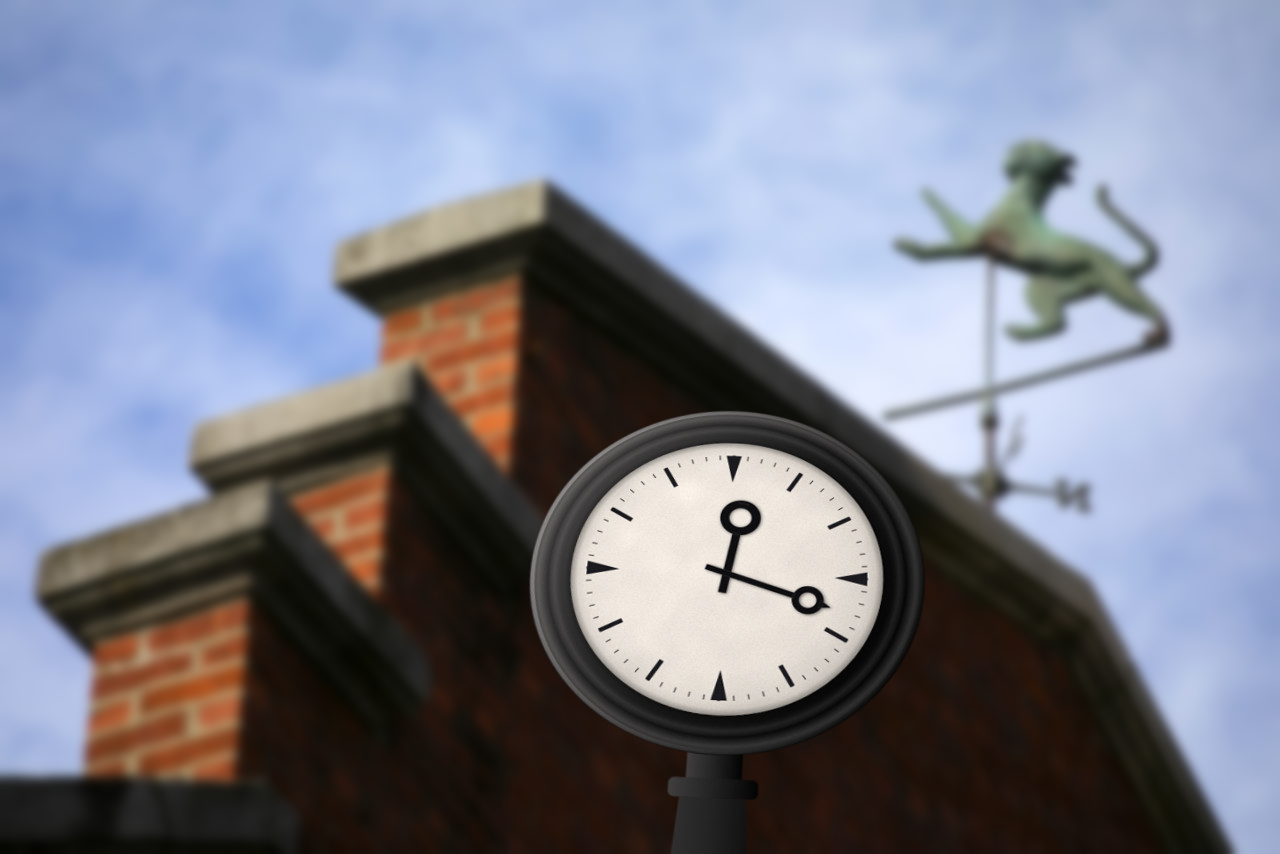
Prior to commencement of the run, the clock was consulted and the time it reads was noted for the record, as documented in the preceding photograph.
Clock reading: 12:18
